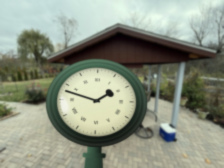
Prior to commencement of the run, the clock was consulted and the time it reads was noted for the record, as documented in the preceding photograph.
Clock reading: 1:48
